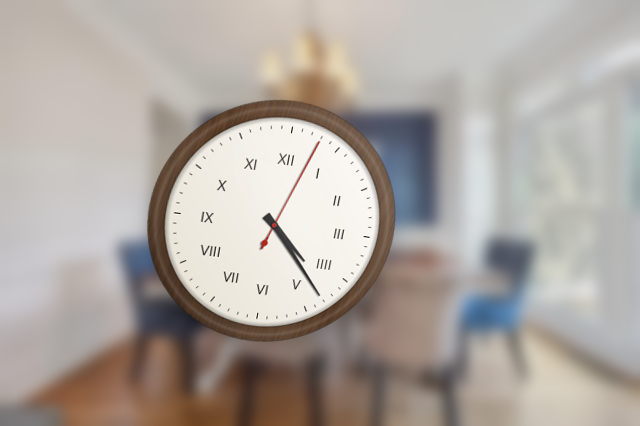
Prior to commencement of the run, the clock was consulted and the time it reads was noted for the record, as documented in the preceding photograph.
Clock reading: 4:23:03
